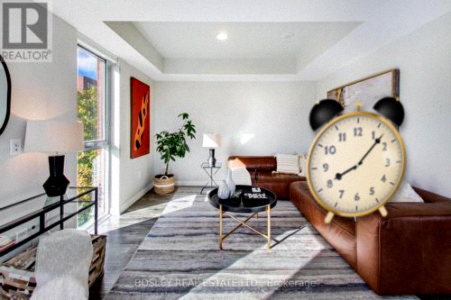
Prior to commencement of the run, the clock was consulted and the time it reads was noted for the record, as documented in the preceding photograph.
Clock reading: 8:07
